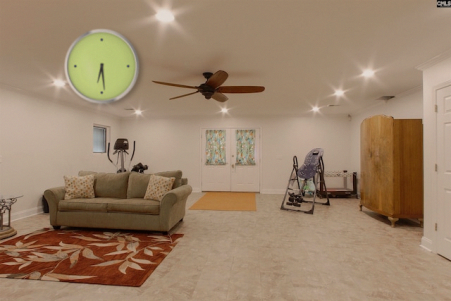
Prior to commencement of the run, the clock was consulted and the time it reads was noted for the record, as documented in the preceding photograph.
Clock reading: 6:29
